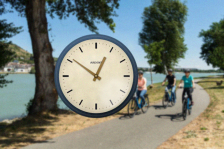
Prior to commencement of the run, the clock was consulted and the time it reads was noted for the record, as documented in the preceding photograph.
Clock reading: 12:51
